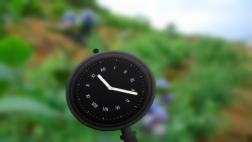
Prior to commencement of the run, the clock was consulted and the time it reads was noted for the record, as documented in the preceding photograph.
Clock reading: 11:21
